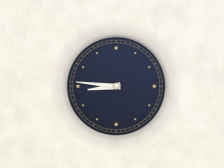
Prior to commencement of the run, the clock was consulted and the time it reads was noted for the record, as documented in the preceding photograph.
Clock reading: 8:46
